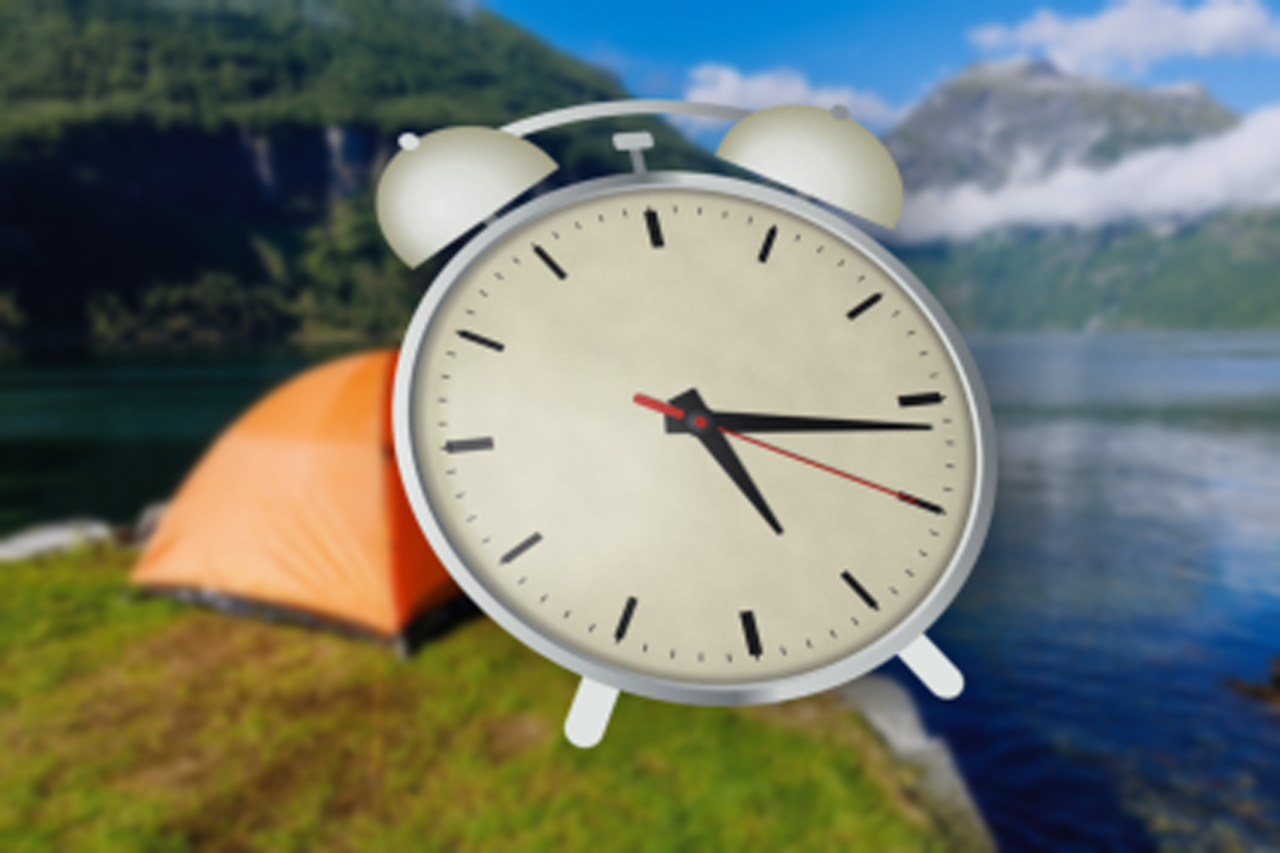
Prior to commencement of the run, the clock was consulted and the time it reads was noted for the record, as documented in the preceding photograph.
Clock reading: 5:16:20
